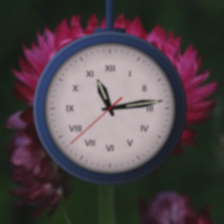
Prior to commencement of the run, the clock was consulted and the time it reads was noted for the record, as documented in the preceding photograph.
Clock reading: 11:13:38
